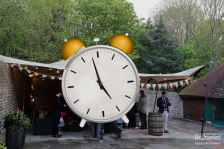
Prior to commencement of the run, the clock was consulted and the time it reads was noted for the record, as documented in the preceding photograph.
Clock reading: 4:58
